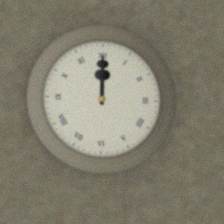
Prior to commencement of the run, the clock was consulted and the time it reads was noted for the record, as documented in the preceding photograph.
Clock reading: 12:00
